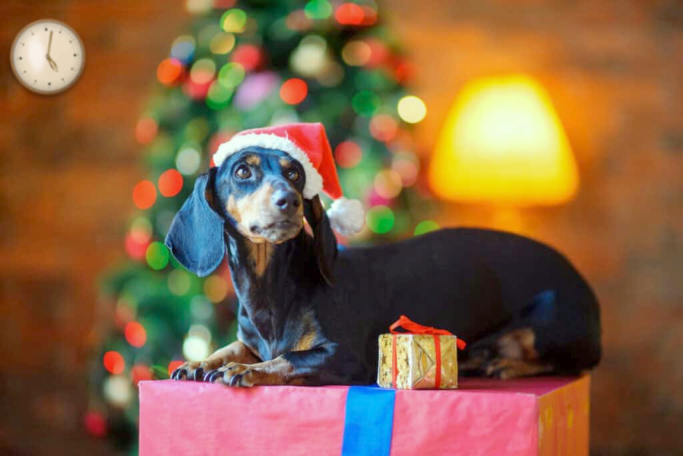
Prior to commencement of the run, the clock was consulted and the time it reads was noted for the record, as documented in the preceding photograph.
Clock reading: 5:02
